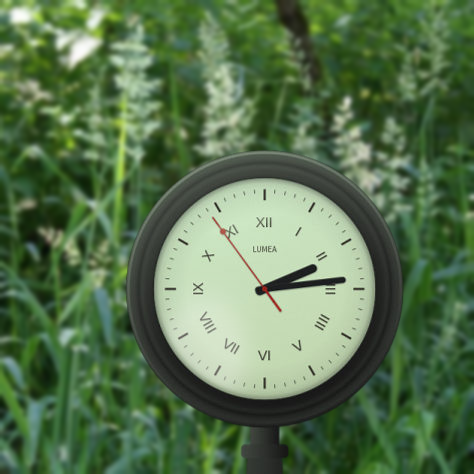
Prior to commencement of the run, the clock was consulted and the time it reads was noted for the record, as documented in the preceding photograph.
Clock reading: 2:13:54
